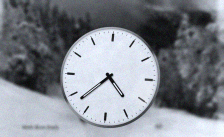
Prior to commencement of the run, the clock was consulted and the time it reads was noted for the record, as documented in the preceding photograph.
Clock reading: 4:38
